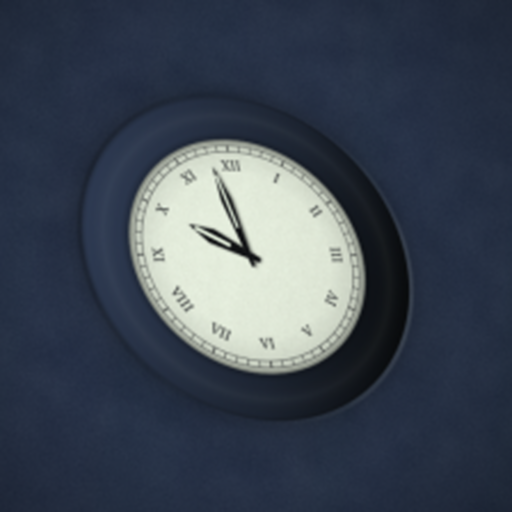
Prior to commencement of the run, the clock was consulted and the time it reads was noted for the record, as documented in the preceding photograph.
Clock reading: 9:58
